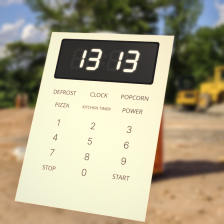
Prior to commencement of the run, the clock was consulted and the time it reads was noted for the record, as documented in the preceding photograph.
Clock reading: 13:13
